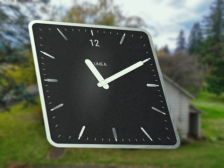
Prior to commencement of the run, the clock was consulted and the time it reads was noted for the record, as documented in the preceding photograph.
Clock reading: 11:10
